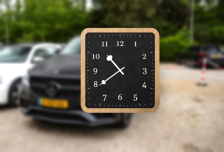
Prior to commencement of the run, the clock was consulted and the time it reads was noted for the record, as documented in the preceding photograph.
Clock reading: 10:39
